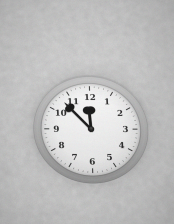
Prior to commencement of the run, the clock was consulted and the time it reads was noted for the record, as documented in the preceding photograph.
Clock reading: 11:53
